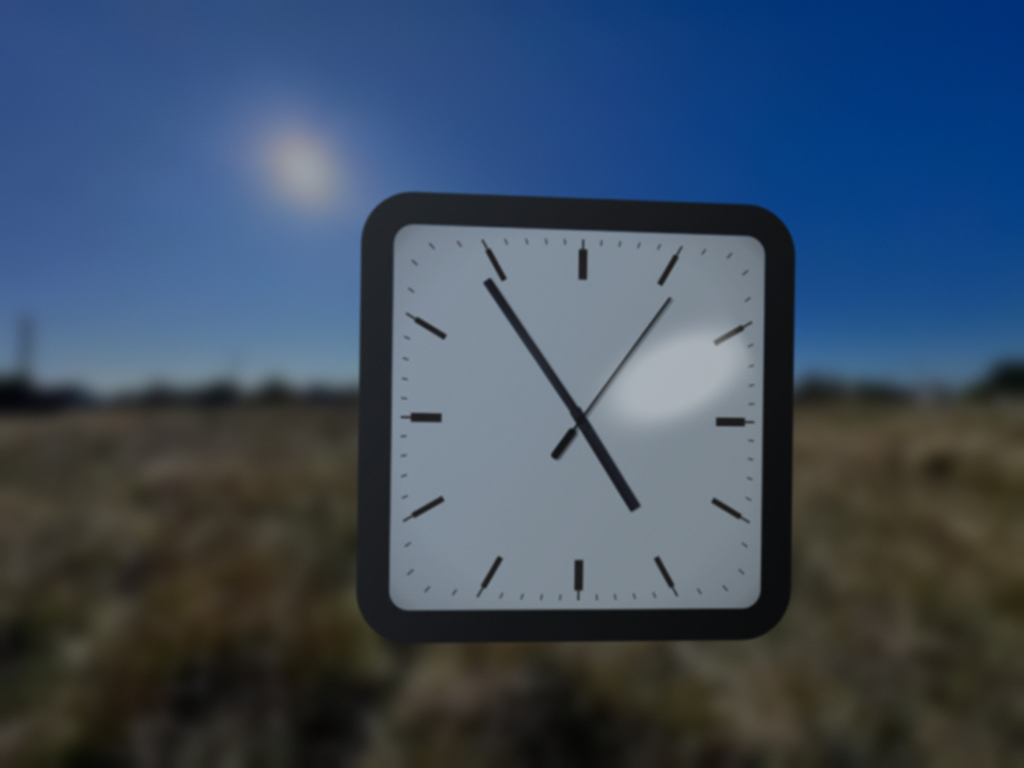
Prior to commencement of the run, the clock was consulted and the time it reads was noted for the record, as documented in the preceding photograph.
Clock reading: 4:54:06
